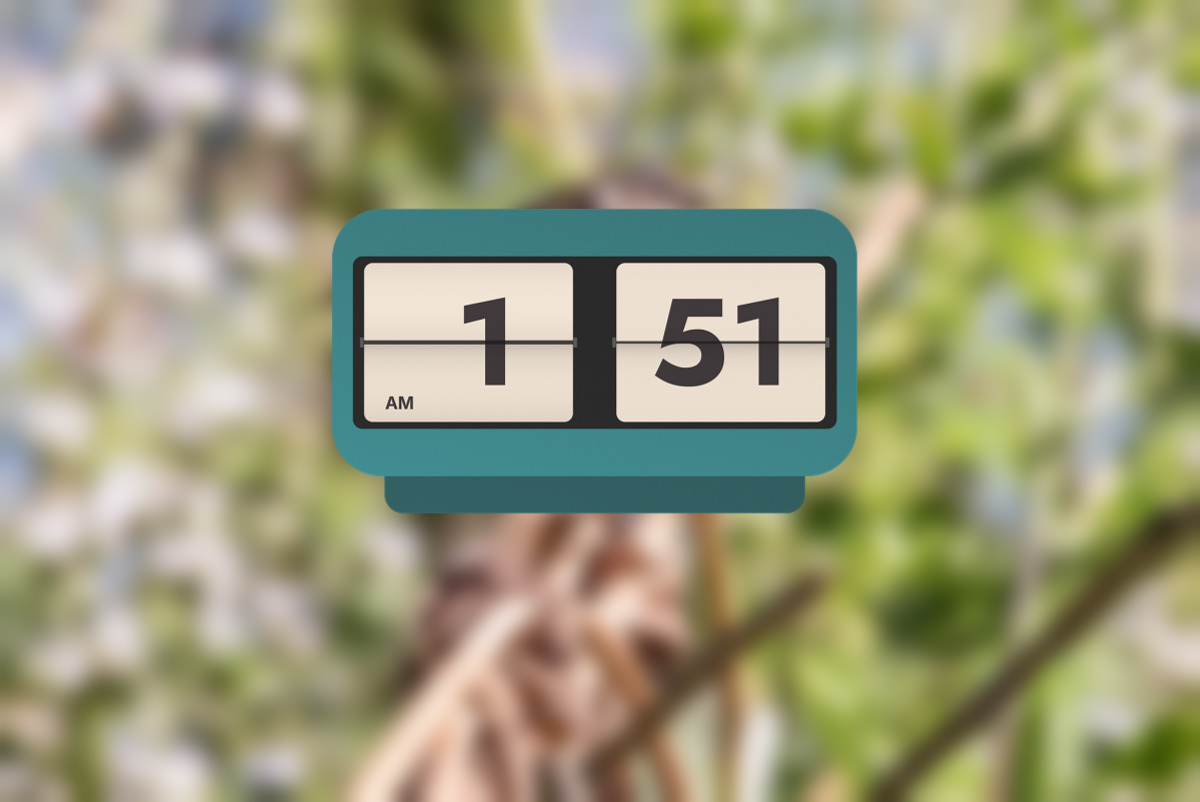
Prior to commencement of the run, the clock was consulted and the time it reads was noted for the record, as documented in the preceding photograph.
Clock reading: 1:51
